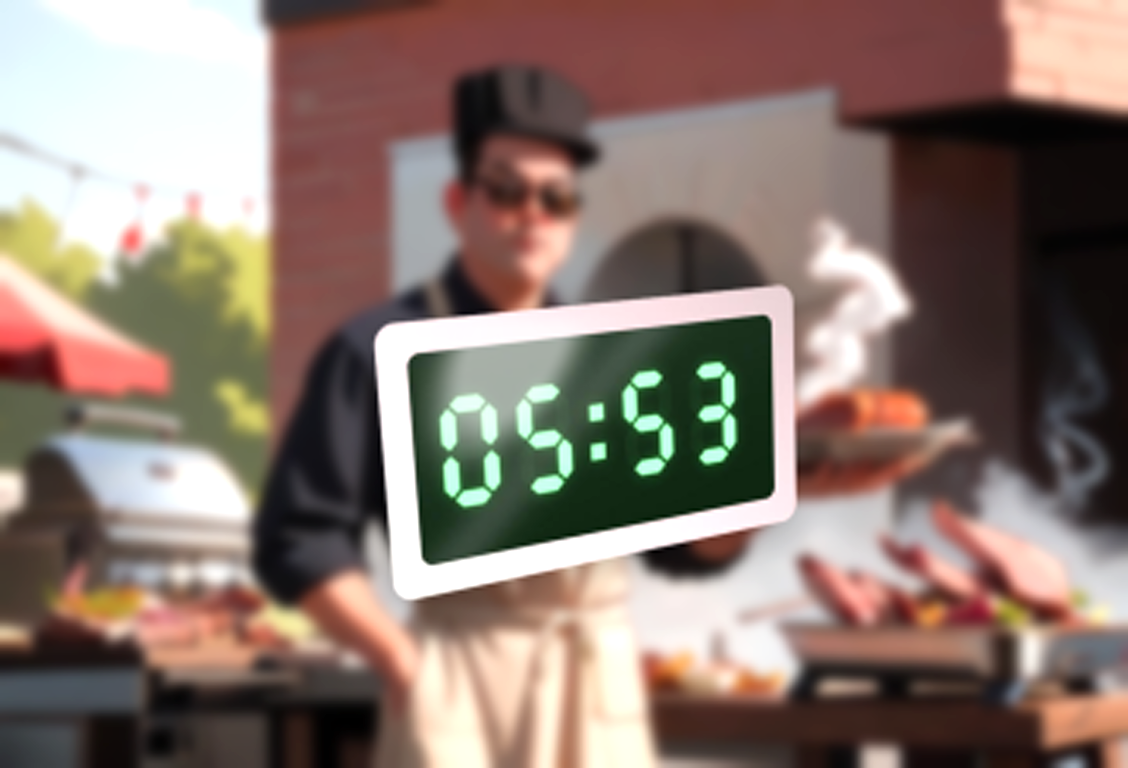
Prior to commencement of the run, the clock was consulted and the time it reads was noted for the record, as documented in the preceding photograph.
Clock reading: 5:53
